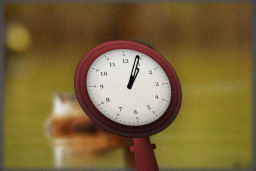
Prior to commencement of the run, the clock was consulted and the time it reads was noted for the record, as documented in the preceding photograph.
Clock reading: 1:04
